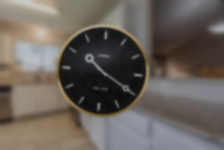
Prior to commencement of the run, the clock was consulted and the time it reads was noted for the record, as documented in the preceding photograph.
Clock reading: 10:20
